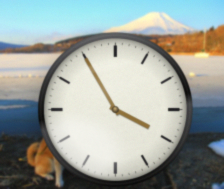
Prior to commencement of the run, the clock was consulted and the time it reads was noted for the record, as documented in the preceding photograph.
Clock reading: 3:55
